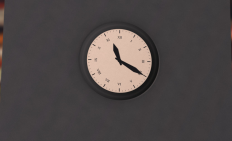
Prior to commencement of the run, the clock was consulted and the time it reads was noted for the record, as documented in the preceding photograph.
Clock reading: 11:20
